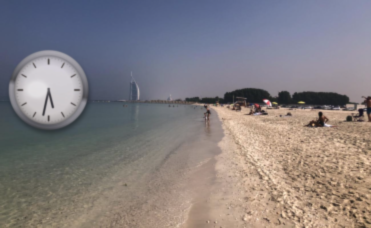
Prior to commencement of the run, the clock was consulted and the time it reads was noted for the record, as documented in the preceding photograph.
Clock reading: 5:32
